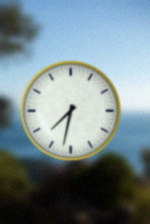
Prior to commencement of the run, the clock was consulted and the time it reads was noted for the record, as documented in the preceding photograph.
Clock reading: 7:32
